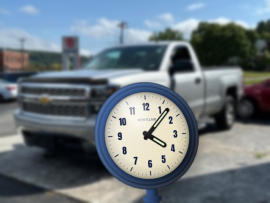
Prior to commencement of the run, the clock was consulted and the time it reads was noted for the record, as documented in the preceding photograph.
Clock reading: 4:07
